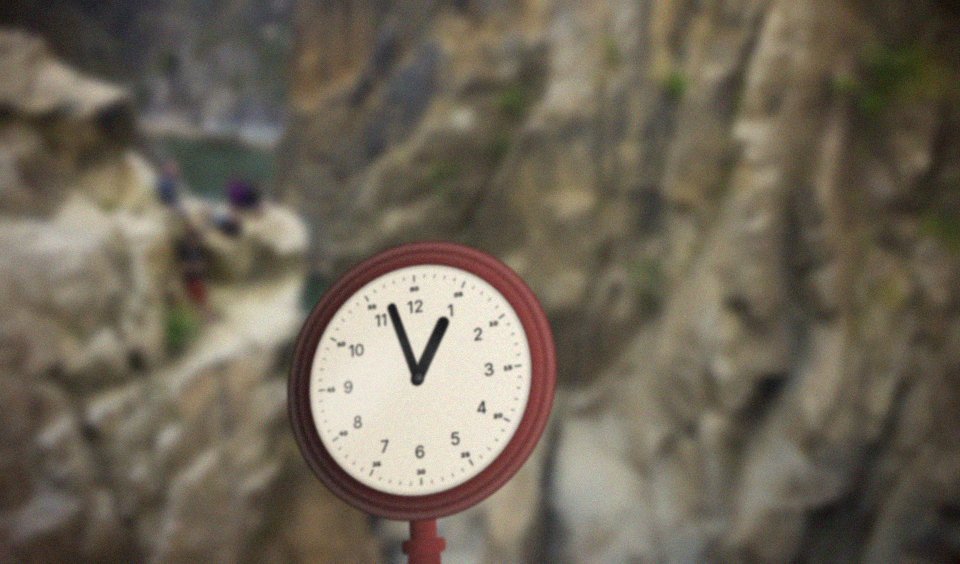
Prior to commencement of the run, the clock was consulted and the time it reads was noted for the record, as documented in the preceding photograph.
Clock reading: 12:57
